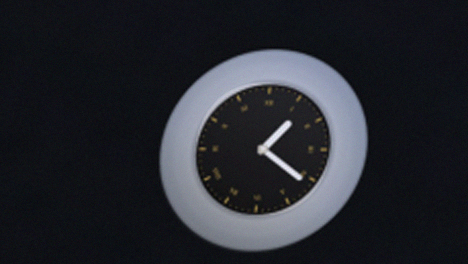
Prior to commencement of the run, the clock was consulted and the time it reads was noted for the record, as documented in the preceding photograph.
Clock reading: 1:21
